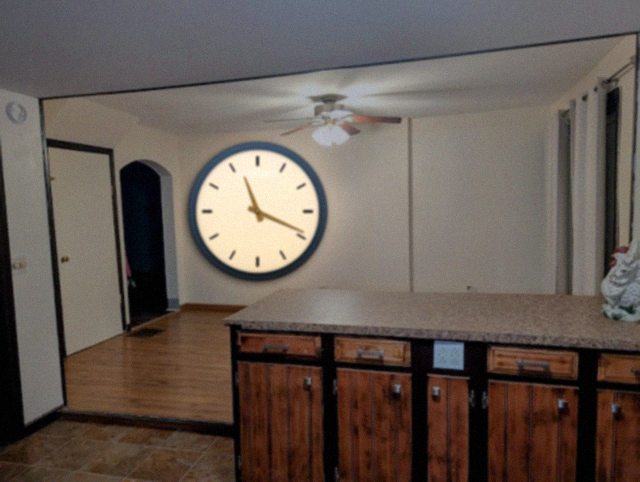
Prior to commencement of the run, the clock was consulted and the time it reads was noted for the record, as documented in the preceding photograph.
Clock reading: 11:19
